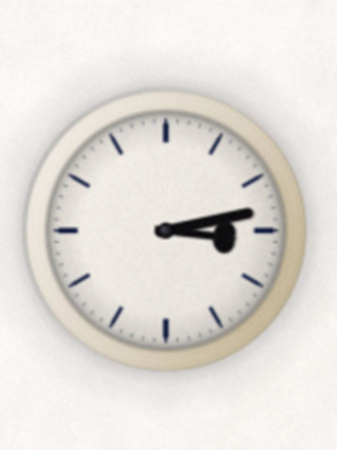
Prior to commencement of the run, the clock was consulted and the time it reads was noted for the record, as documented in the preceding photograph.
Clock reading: 3:13
